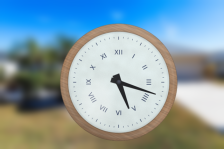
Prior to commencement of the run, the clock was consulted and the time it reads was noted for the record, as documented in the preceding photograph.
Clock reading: 5:18
